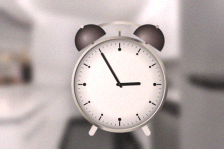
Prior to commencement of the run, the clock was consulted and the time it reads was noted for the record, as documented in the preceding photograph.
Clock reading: 2:55
